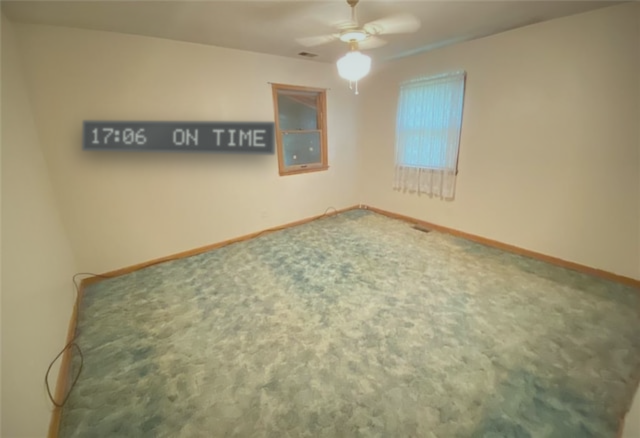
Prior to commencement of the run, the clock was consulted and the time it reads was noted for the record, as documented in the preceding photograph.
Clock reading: 17:06
